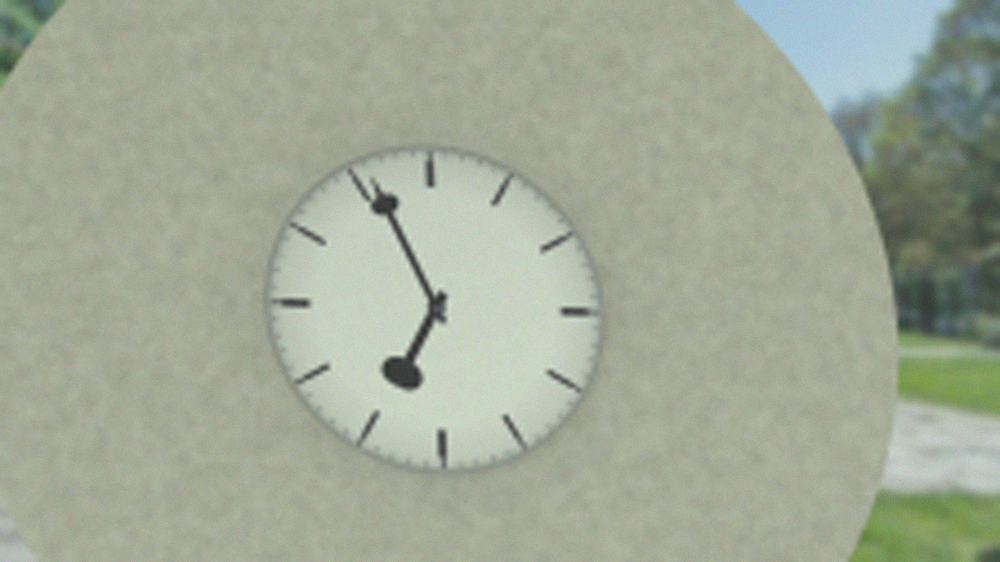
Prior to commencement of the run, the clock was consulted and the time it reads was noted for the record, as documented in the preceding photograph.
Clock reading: 6:56
